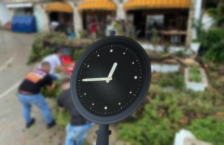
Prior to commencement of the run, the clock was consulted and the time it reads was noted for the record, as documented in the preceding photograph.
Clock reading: 12:45
